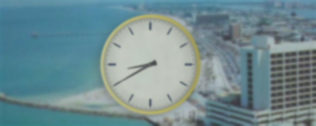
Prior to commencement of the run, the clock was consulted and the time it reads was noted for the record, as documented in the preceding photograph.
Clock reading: 8:40
